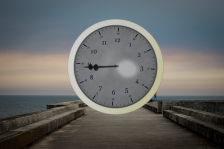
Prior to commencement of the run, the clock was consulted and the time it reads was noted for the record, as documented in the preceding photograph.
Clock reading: 8:44
